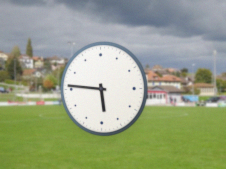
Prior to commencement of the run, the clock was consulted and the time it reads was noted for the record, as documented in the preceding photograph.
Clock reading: 5:46
